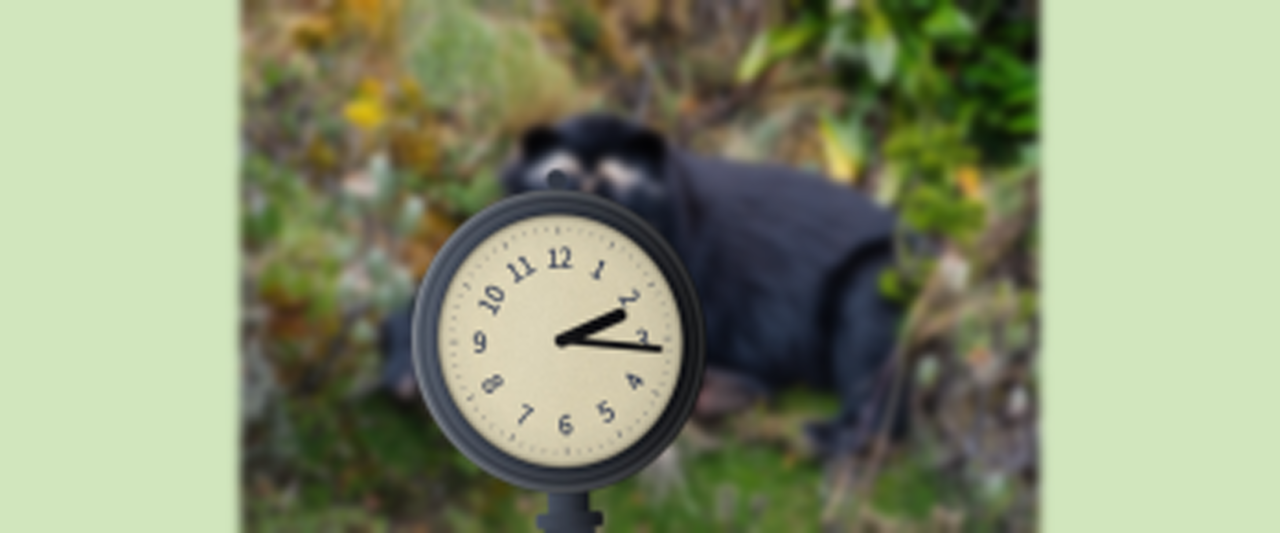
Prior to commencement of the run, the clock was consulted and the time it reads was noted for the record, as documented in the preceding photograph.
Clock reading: 2:16
